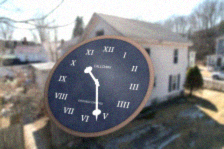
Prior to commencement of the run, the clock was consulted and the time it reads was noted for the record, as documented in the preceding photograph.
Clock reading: 10:27
